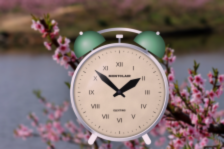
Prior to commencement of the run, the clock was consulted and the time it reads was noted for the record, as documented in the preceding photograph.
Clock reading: 1:52
